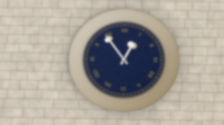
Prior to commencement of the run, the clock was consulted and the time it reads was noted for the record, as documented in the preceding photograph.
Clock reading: 12:54
